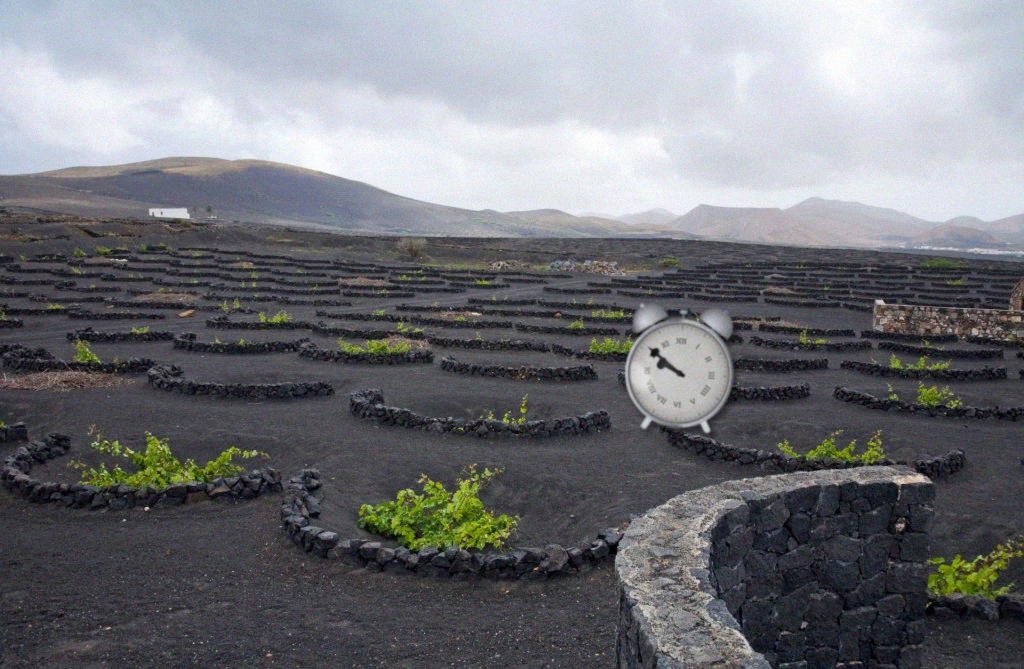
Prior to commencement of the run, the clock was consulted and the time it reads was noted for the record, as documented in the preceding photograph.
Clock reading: 9:51
